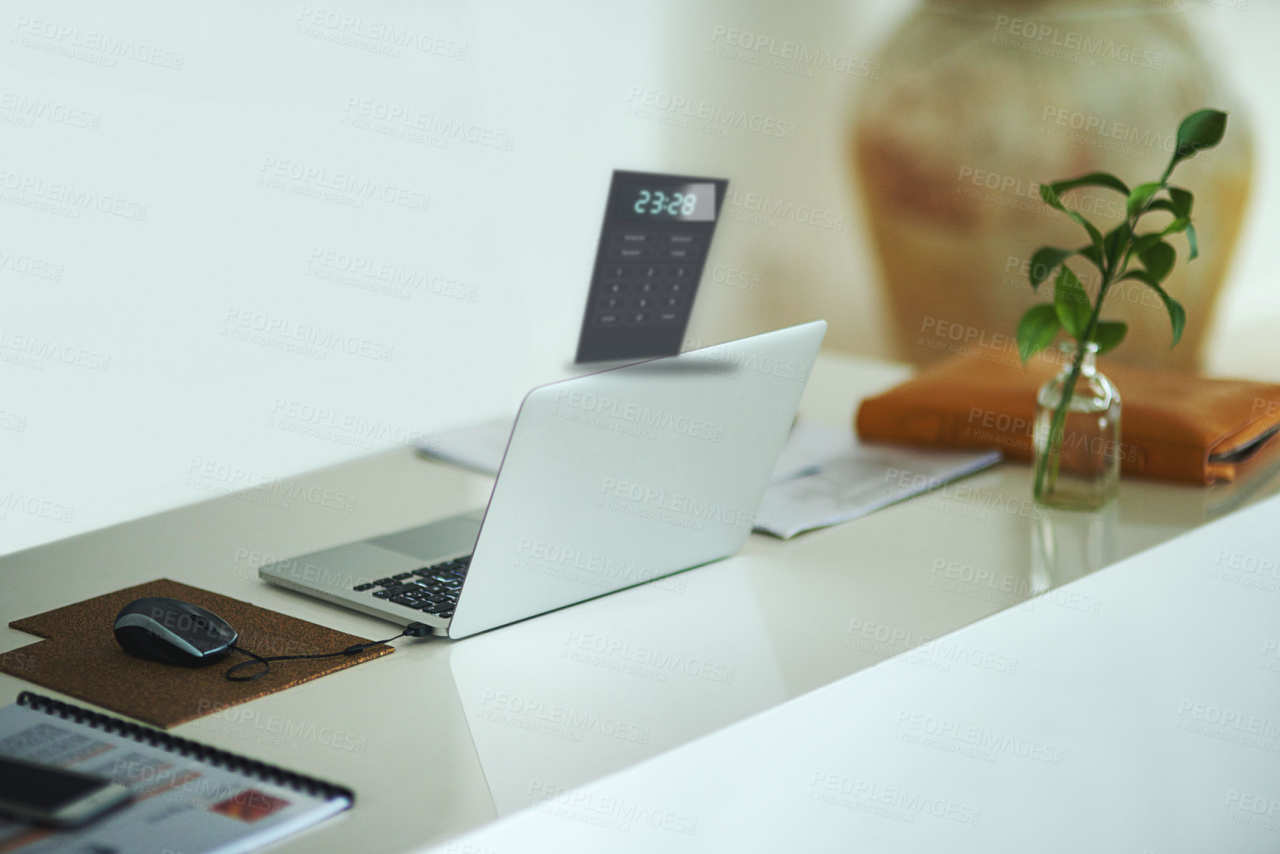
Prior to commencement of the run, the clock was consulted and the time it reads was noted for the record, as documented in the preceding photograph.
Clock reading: 23:28
